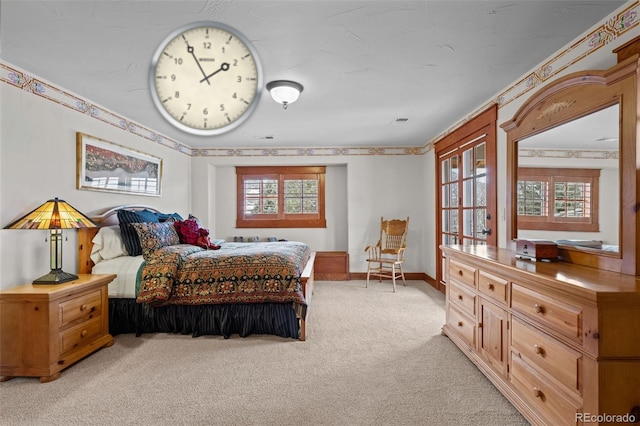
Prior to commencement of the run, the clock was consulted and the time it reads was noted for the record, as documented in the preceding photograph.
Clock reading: 1:55
